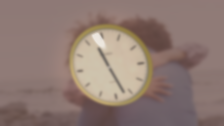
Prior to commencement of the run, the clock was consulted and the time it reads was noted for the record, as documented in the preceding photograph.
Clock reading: 11:27
